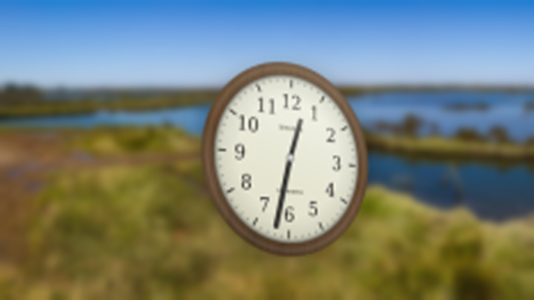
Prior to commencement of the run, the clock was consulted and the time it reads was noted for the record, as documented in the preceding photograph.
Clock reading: 12:32
